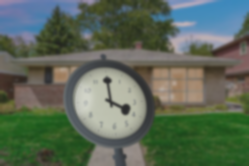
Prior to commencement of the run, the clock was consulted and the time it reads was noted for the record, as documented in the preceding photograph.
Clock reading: 4:00
